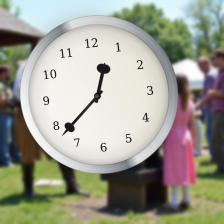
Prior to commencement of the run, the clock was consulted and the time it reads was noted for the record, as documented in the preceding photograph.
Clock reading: 12:38
